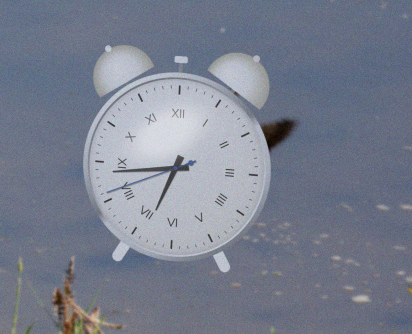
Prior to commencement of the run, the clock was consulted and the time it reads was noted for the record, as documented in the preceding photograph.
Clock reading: 6:43:41
